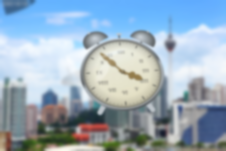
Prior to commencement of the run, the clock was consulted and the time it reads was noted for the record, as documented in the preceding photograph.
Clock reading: 3:53
